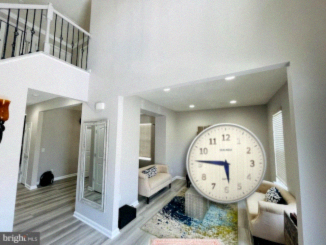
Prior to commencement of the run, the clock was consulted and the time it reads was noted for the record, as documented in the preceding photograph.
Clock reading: 5:46
